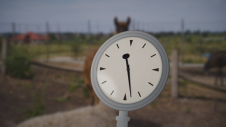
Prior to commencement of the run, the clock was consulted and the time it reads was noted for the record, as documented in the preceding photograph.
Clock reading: 11:28
